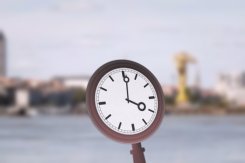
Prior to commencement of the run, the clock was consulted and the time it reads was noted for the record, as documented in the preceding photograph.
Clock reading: 4:01
